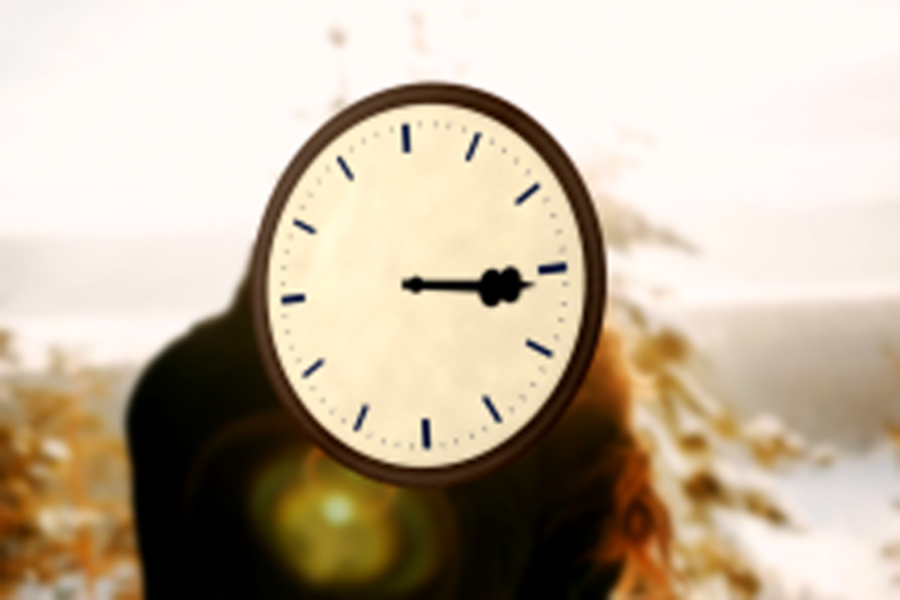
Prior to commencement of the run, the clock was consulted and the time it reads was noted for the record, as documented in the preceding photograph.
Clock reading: 3:16
